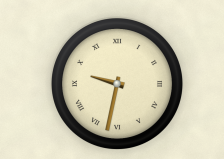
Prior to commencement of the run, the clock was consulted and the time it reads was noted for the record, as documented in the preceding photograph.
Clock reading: 9:32
